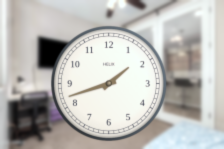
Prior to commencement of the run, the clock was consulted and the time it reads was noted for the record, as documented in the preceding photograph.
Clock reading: 1:42
